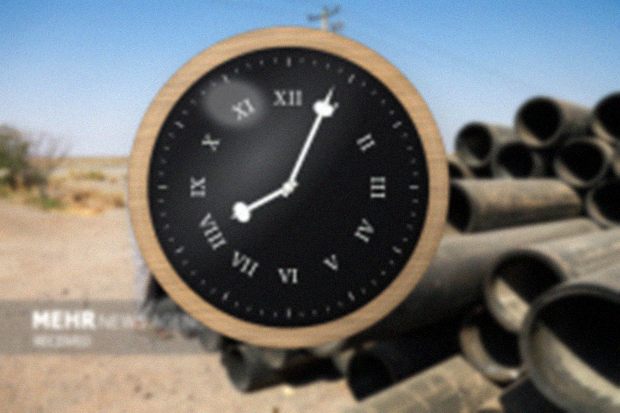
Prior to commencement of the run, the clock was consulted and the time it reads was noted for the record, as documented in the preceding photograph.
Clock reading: 8:04
